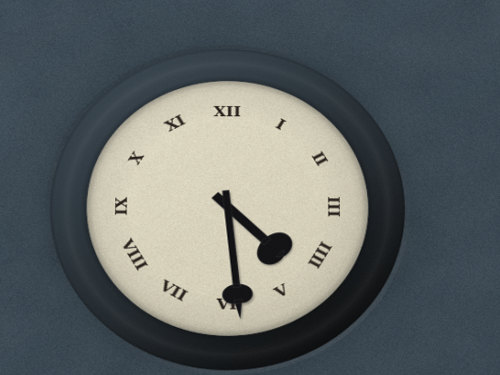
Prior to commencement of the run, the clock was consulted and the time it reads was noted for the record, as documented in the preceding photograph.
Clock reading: 4:29
